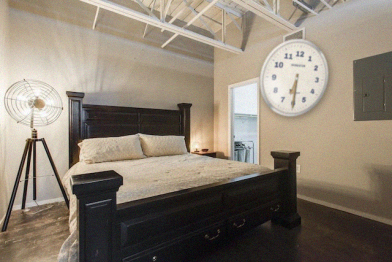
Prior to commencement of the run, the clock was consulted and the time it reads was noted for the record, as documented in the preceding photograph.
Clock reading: 6:30
